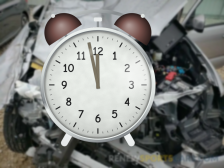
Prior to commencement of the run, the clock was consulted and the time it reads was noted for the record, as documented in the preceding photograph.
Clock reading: 11:58
